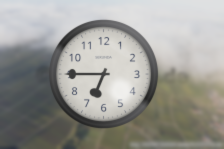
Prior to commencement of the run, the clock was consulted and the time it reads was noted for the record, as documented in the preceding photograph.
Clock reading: 6:45
